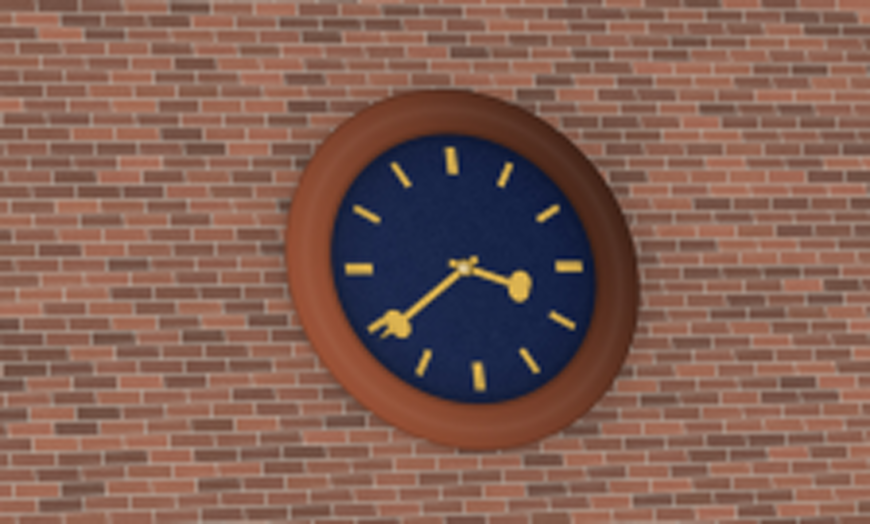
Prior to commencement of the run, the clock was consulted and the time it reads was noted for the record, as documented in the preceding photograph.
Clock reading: 3:39
